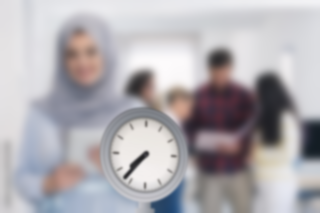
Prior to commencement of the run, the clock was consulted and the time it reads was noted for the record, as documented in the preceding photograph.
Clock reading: 7:37
